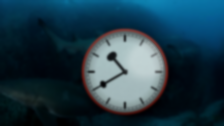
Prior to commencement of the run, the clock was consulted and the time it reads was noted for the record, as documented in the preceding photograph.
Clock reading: 10:40
